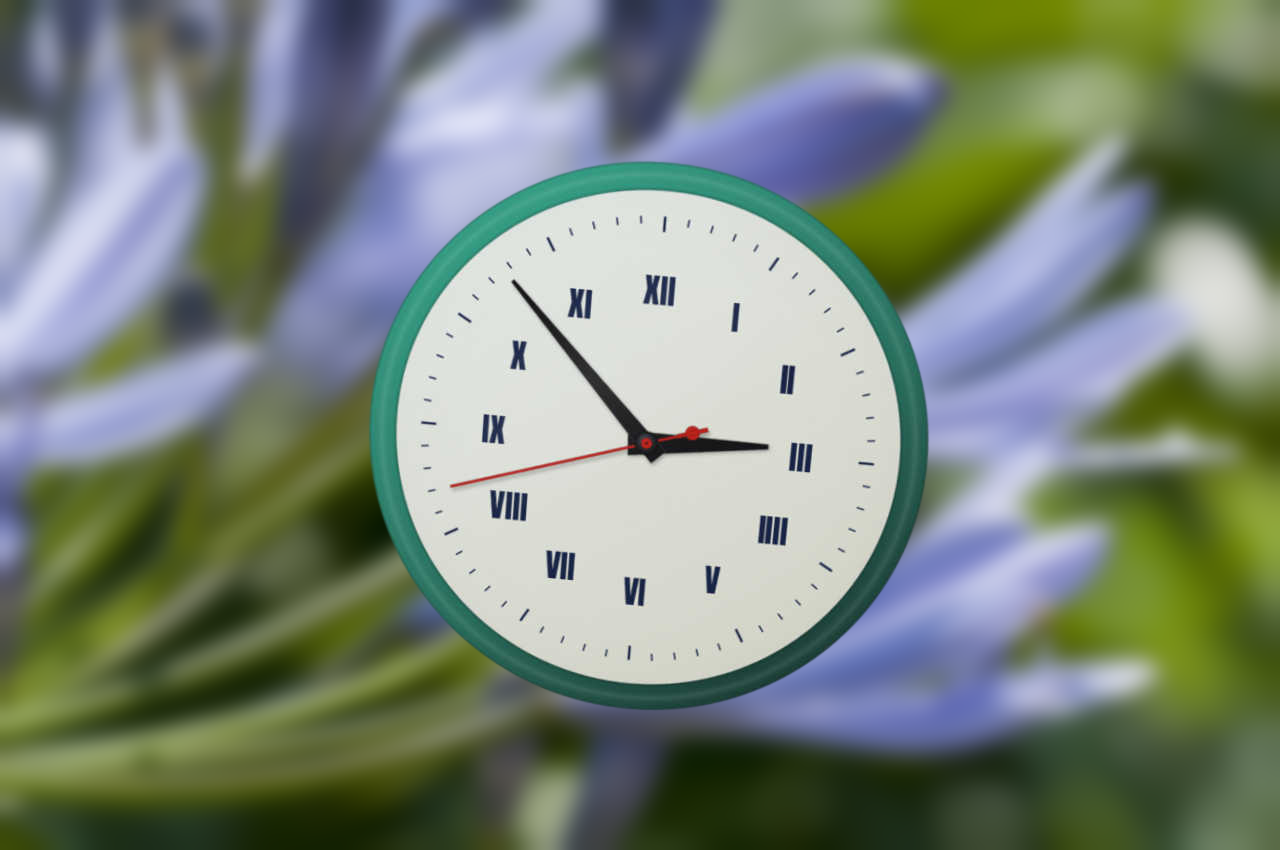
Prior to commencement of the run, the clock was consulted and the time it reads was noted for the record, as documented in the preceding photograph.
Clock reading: 2:52:42
